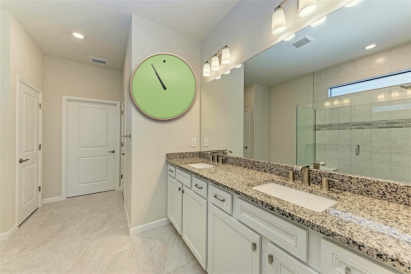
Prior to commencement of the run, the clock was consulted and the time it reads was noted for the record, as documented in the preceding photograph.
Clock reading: 10:55
